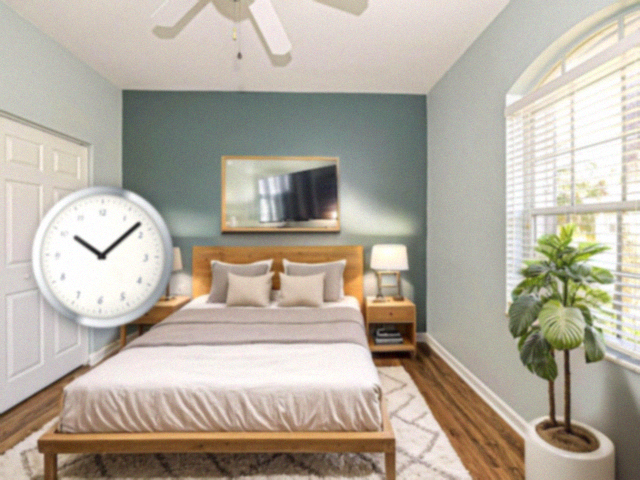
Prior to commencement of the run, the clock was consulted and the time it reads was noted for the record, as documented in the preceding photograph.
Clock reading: 10:08
